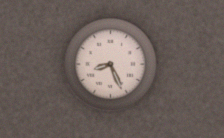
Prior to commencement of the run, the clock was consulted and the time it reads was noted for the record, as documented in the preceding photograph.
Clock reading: 8:26
